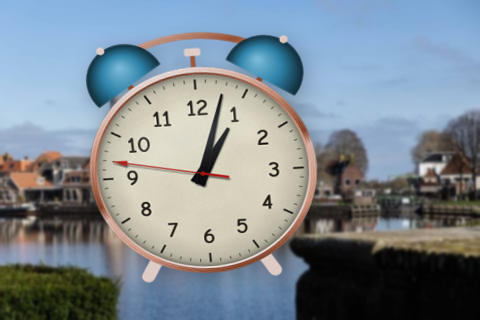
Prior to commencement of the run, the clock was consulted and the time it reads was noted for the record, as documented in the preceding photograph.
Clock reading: 1:02:47
